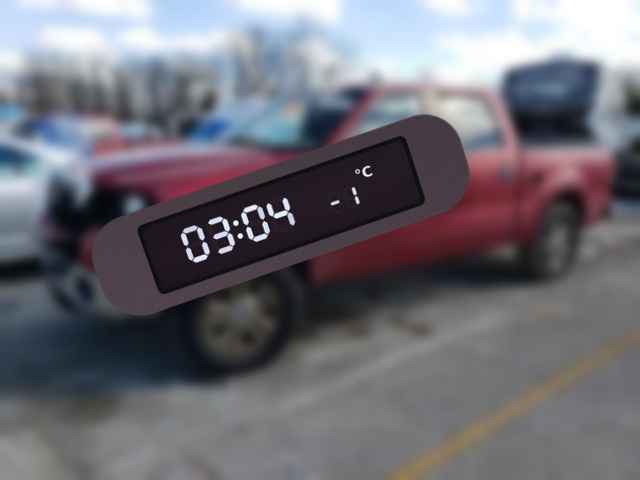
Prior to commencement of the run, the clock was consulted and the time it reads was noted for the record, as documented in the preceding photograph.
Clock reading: 3:04
